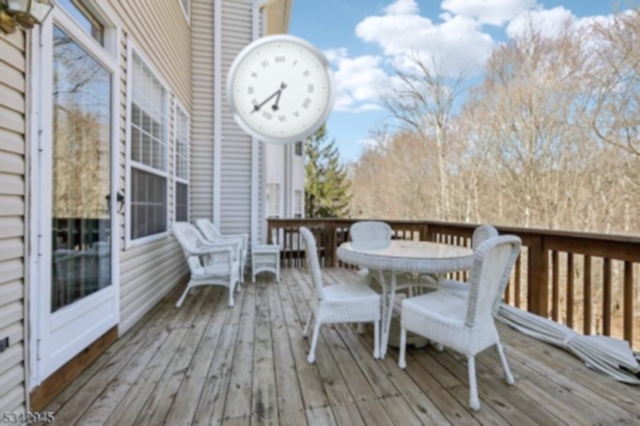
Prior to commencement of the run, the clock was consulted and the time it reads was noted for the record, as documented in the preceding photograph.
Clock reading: 6:39
